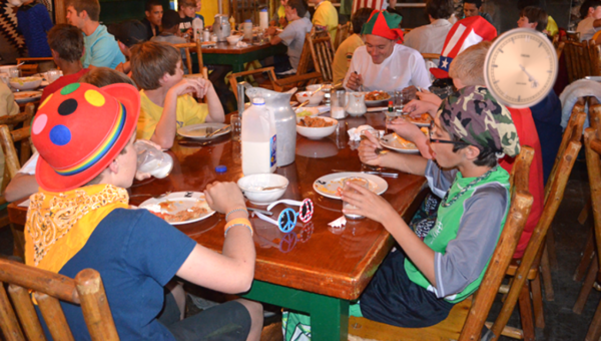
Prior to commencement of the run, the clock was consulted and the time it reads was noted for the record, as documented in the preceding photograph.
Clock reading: 4:21
